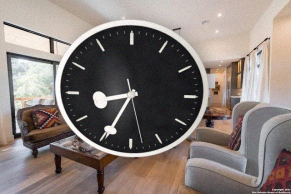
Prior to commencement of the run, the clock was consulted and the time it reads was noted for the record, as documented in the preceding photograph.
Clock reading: 8:34:28
